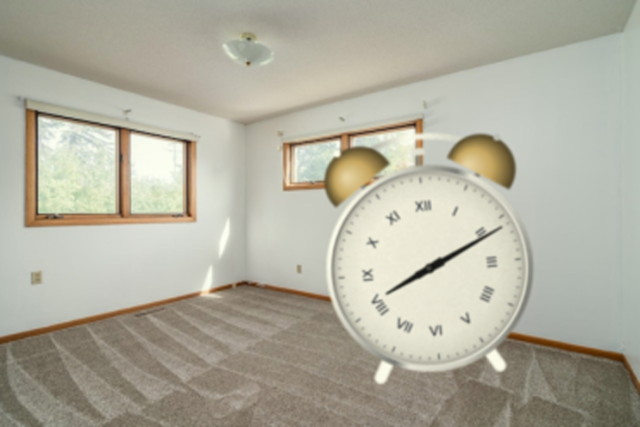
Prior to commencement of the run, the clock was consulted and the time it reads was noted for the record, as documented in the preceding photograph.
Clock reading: 8:11
